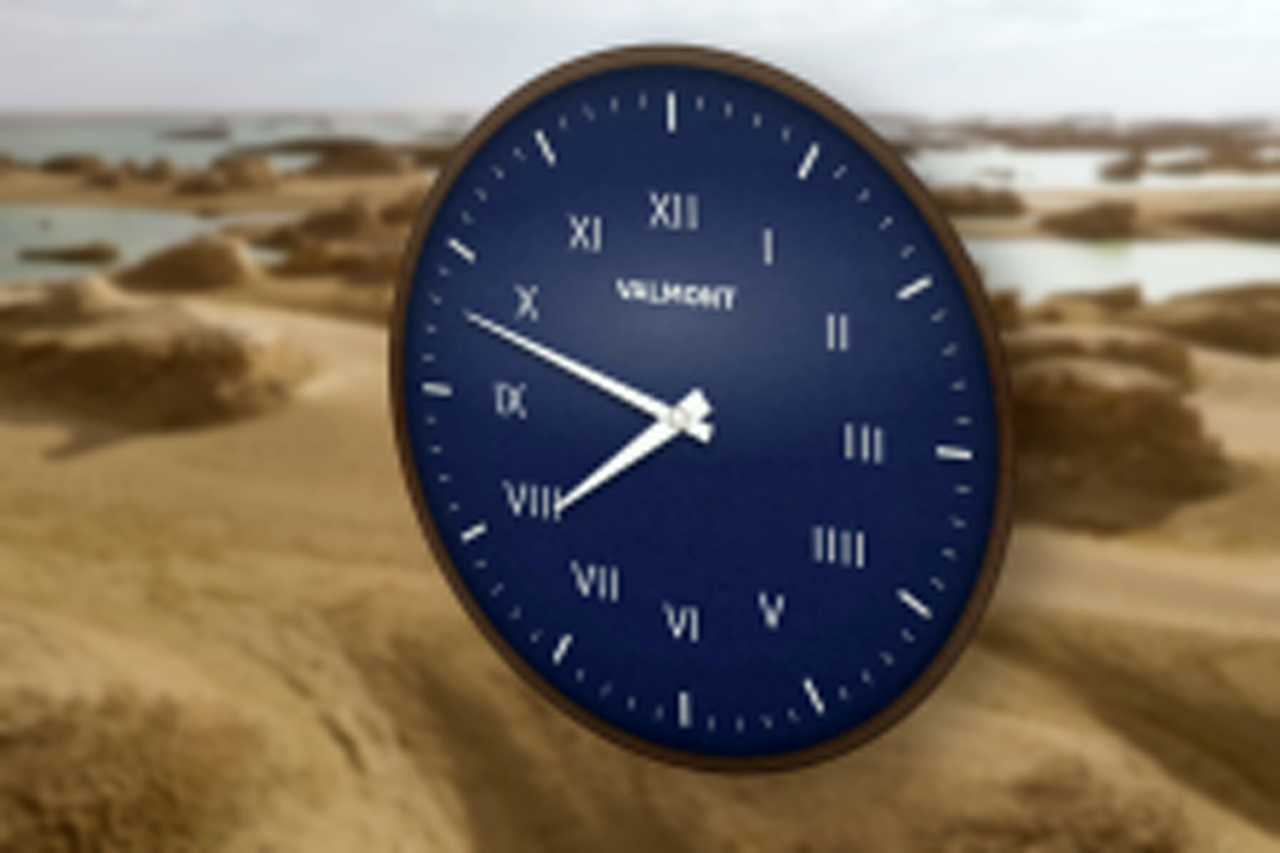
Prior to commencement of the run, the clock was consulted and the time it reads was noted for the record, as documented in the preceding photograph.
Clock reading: 7:48
